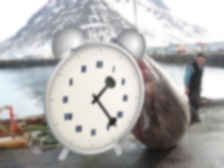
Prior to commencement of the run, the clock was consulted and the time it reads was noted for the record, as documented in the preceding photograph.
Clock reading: 1:23
